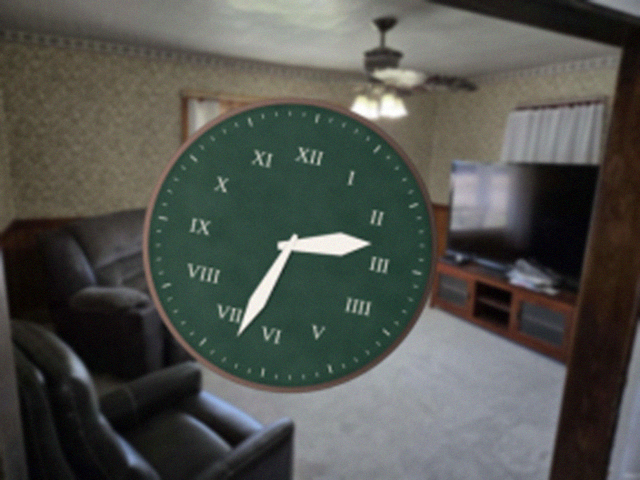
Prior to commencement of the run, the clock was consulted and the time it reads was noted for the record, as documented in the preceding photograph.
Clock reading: 2:33
